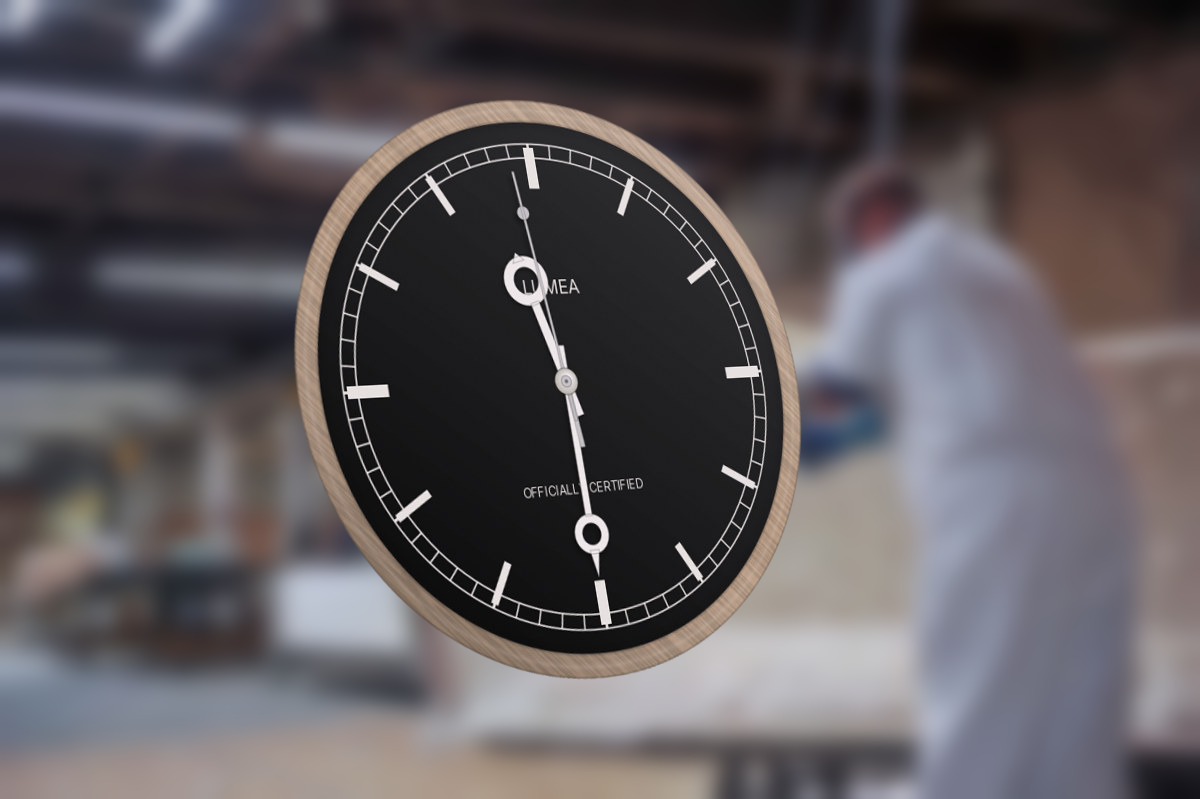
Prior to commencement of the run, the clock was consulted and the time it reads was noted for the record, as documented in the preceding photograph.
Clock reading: 11:29:59
